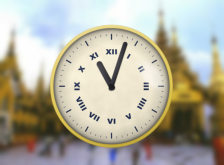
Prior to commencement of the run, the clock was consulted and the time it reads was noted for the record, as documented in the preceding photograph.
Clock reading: 11:03
